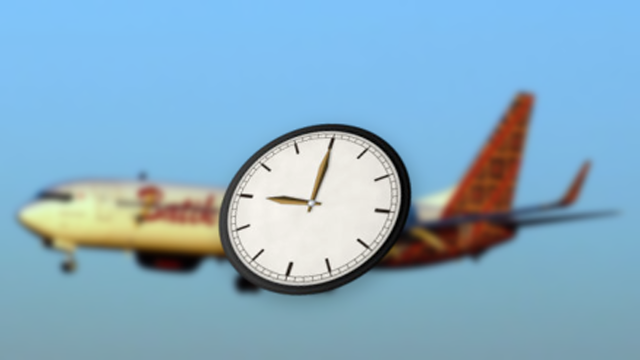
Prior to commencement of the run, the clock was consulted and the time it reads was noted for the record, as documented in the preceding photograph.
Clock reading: 9:00
